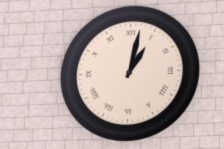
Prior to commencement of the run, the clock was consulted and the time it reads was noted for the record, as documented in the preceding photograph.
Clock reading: 1:02
